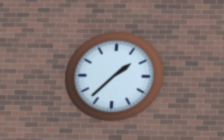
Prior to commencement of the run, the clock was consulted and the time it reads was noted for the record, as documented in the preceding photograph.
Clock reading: 1:37
